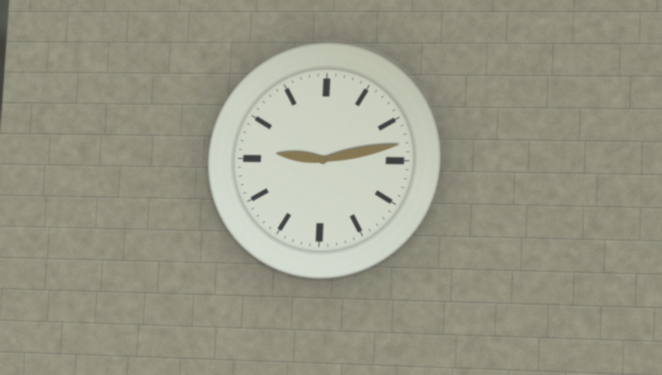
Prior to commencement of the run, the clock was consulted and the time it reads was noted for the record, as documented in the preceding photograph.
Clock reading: 9:13
